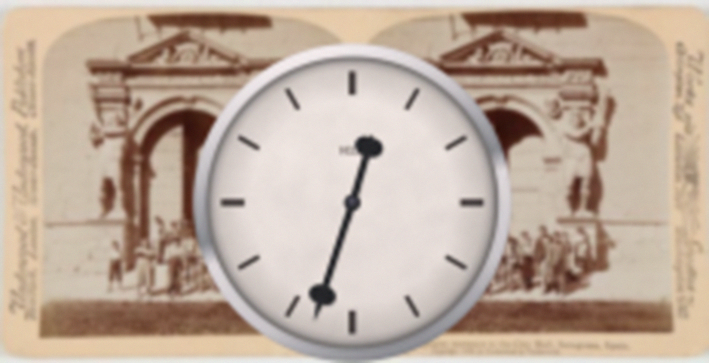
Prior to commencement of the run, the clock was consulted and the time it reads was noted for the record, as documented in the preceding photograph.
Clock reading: 12:33
